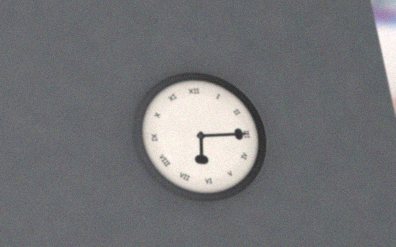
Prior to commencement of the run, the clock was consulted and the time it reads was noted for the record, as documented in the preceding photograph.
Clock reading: 6:15
